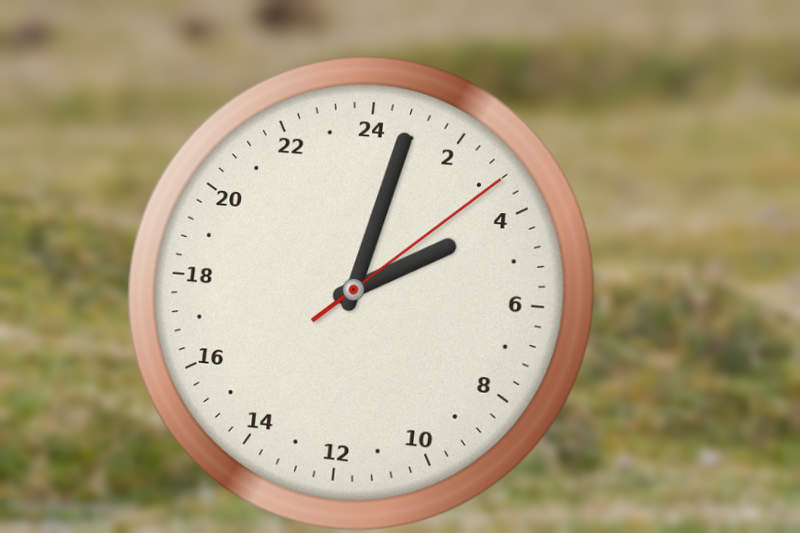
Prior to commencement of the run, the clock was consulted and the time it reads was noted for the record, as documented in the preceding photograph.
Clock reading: 4:02:08
